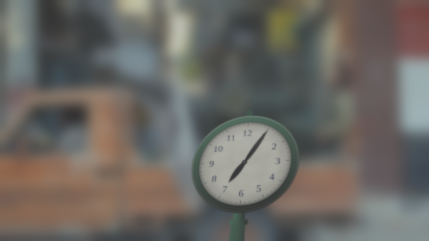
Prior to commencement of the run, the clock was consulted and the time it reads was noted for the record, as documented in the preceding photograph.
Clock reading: 7:05
